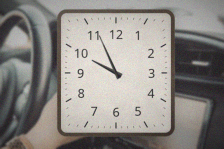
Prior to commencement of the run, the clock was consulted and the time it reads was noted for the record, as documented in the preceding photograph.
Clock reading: 9:56
